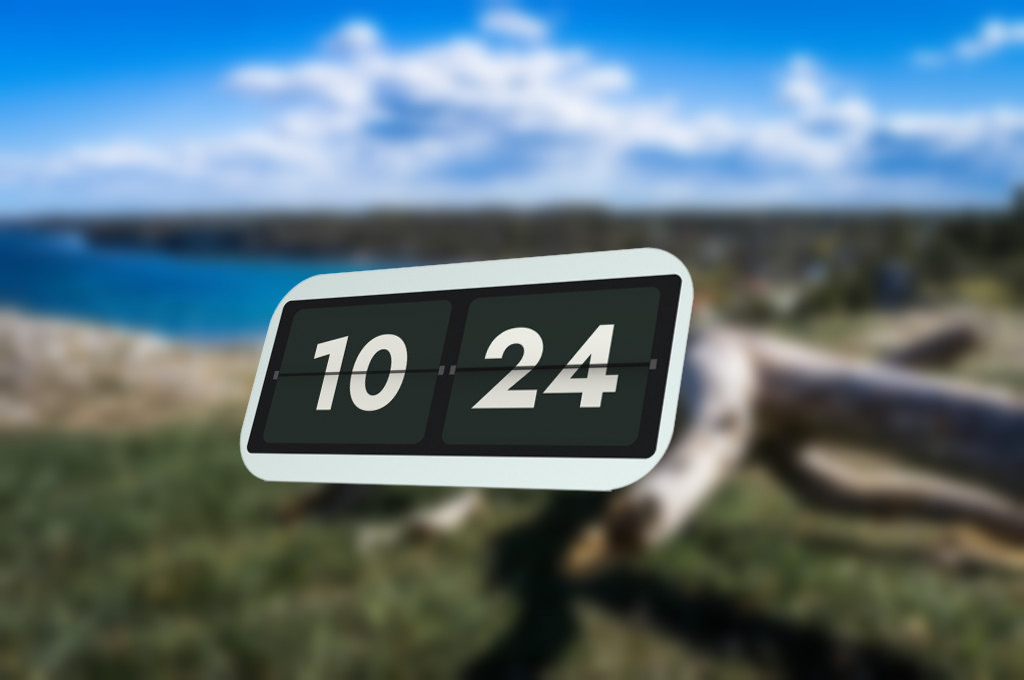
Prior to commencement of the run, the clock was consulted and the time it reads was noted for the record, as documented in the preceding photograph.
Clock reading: 10:24
